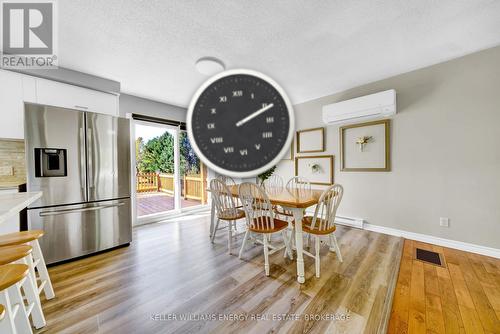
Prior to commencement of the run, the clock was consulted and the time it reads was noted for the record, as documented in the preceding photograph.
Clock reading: 2:11
